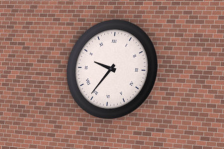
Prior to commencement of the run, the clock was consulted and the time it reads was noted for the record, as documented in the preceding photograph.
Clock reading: 9:36
